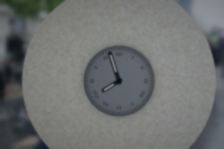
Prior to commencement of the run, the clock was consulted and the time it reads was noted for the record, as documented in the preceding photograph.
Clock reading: 7:57
